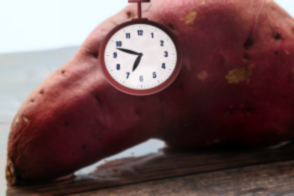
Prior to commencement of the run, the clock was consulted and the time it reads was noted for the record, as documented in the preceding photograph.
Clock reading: 6:48
